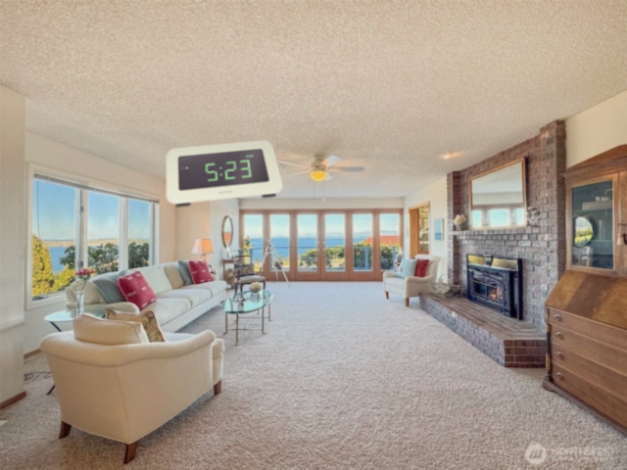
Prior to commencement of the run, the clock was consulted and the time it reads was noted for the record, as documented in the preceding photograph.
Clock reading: 5:23
